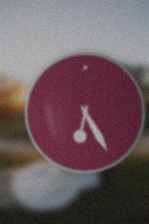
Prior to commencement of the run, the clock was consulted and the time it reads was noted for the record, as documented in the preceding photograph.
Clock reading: 6:25
